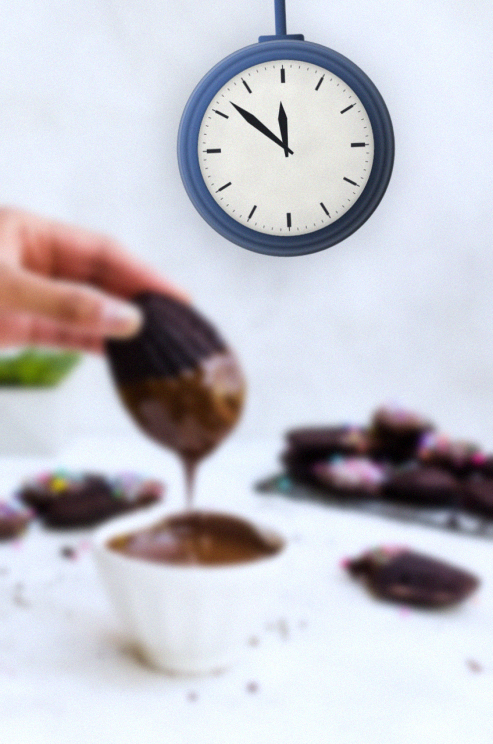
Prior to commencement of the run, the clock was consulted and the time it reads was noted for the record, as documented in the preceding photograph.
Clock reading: 11:52
